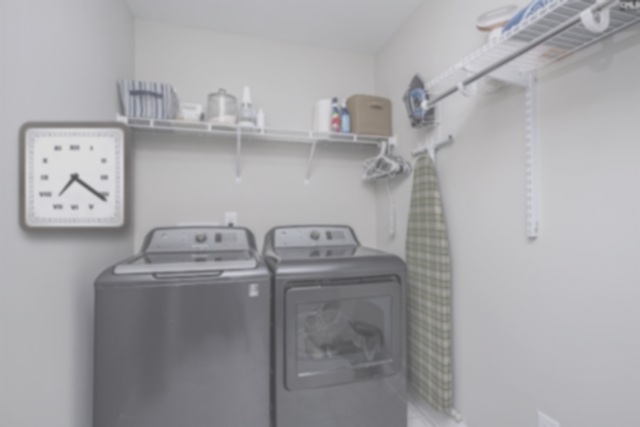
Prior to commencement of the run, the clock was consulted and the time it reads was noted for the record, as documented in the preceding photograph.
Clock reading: 7:21
